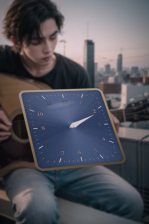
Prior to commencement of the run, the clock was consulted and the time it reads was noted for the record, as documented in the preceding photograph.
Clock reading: 2:11
